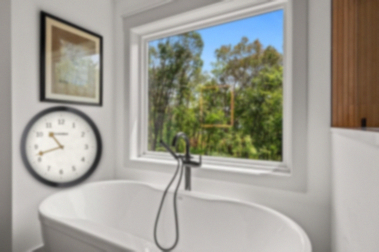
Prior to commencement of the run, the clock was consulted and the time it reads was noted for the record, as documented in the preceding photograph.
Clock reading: 10:42
